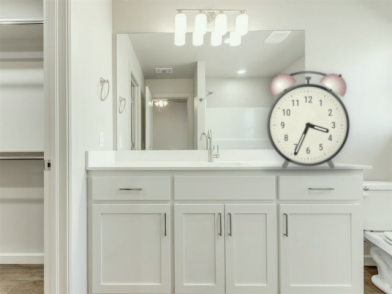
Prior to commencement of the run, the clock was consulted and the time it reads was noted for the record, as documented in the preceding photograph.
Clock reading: 3:34
